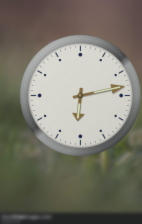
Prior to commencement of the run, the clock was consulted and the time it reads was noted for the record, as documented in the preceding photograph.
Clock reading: 6:13
